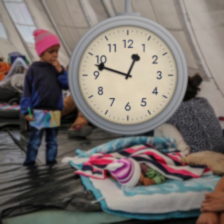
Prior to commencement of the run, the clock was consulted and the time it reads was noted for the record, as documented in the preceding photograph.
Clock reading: 12:48
